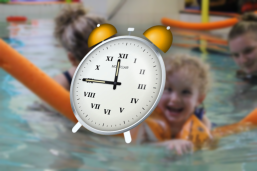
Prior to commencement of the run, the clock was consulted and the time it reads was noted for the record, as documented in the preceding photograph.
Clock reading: 11:45
